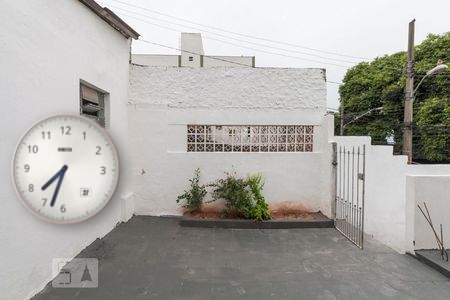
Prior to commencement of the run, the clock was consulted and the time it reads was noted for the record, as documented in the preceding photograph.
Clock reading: 7:33
